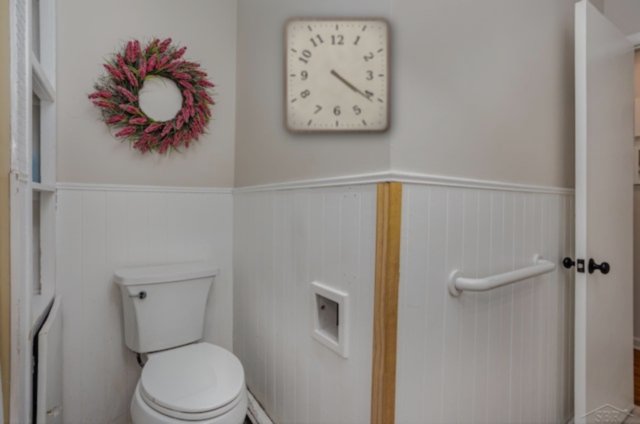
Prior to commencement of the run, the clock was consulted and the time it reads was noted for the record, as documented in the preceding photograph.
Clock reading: 4:21
